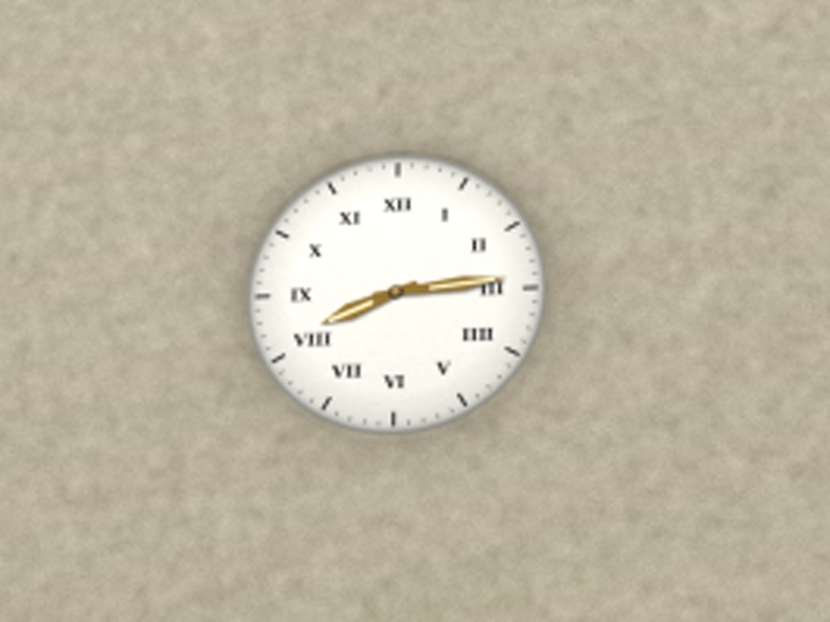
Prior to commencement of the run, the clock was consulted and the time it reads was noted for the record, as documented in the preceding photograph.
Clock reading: 8:14
